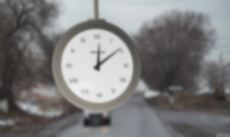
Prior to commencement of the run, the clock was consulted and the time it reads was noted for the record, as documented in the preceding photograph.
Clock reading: 12:09
